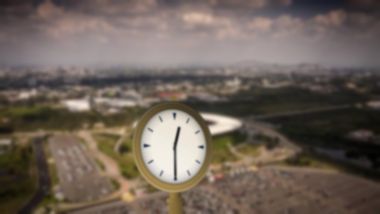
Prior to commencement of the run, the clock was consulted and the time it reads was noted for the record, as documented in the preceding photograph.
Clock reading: 12:30
